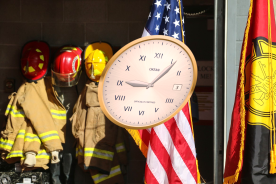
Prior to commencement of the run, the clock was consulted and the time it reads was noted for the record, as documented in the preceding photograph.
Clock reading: 9:06
